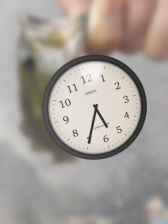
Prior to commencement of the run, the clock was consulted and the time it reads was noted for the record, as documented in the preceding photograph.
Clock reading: 5:35
